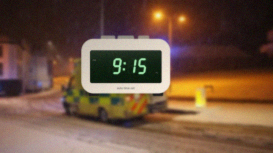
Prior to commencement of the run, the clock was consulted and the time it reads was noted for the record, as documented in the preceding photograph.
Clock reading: 9:15
